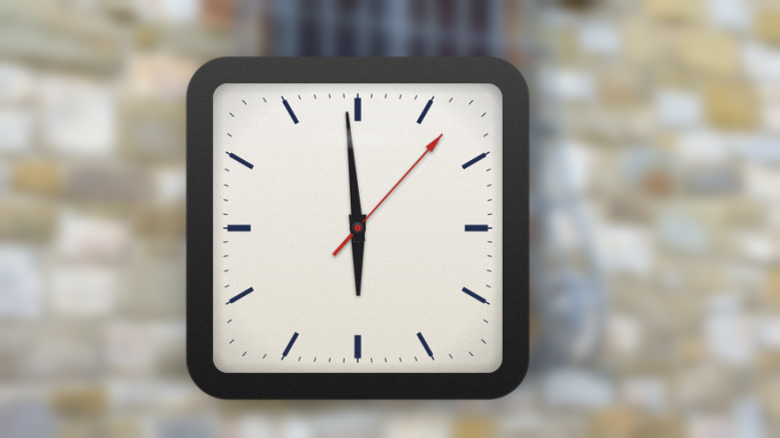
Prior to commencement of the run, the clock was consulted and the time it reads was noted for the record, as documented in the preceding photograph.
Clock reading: 5:59:07
